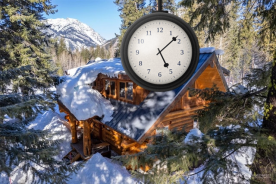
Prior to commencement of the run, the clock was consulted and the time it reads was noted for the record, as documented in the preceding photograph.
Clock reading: 5:08
